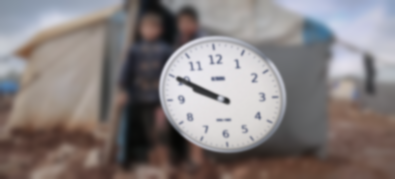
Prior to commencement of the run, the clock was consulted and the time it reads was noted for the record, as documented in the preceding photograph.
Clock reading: 9:50
